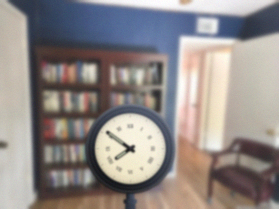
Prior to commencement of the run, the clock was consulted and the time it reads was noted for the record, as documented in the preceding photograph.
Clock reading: 7:51
